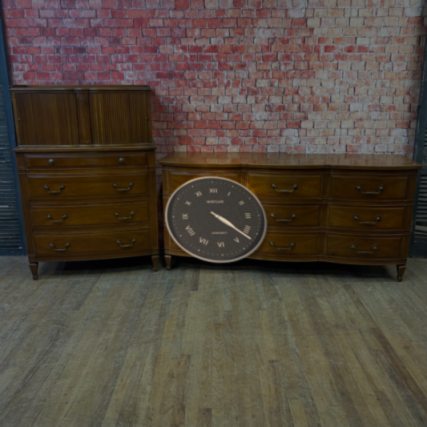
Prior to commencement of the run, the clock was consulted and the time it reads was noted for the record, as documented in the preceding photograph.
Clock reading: 4:22
